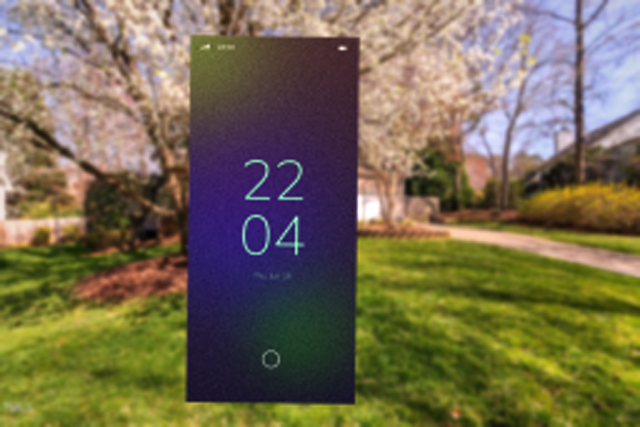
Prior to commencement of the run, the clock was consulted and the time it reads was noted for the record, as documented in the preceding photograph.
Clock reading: 22:04
